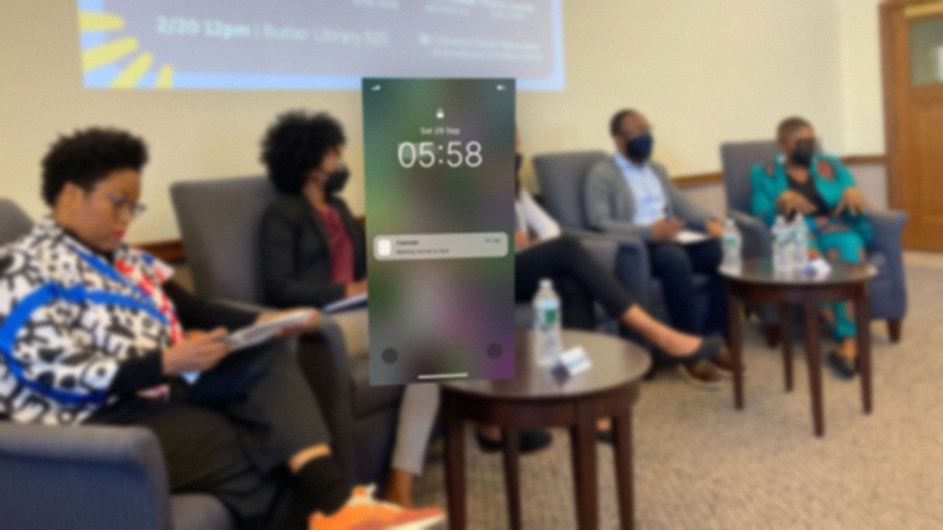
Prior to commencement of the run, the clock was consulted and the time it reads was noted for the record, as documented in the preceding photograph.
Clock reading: 5:58
